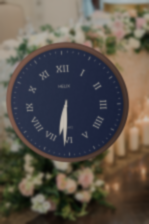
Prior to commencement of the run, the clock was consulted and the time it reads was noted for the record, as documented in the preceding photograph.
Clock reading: 6:31
